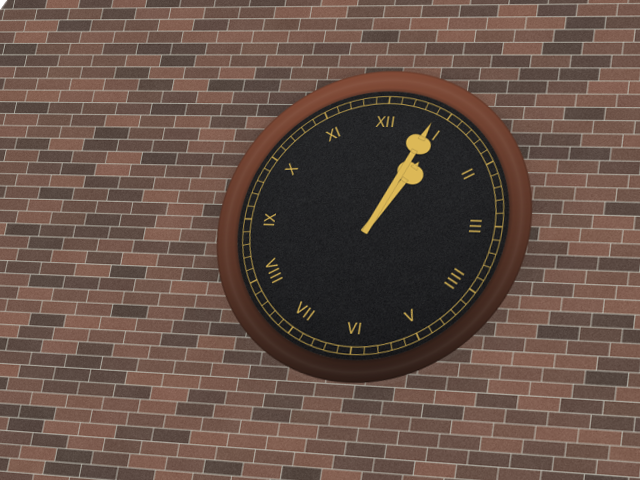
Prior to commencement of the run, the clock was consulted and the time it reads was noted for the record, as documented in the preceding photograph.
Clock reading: 1:04
